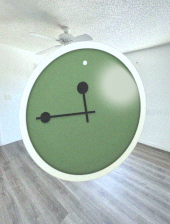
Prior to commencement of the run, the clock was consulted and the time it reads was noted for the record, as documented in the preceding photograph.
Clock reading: 11:45
